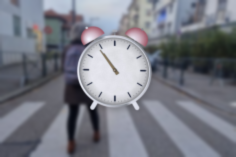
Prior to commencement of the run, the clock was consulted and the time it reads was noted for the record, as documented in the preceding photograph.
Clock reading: 10:54
